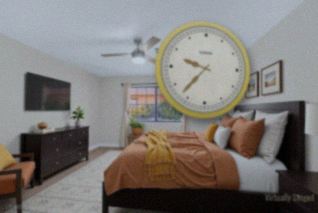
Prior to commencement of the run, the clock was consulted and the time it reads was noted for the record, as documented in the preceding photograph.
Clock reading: 9:37
